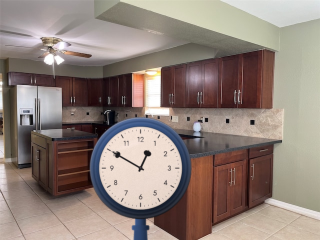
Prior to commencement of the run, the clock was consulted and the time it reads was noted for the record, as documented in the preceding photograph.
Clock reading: 12:50
